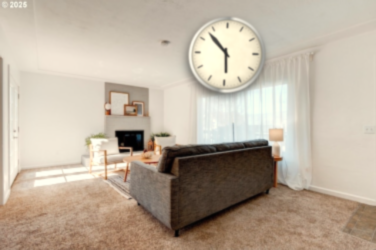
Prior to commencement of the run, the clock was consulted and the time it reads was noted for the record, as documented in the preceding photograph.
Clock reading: 5:53
